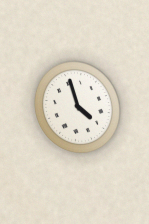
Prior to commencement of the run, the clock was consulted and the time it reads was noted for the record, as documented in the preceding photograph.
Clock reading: 5:01
